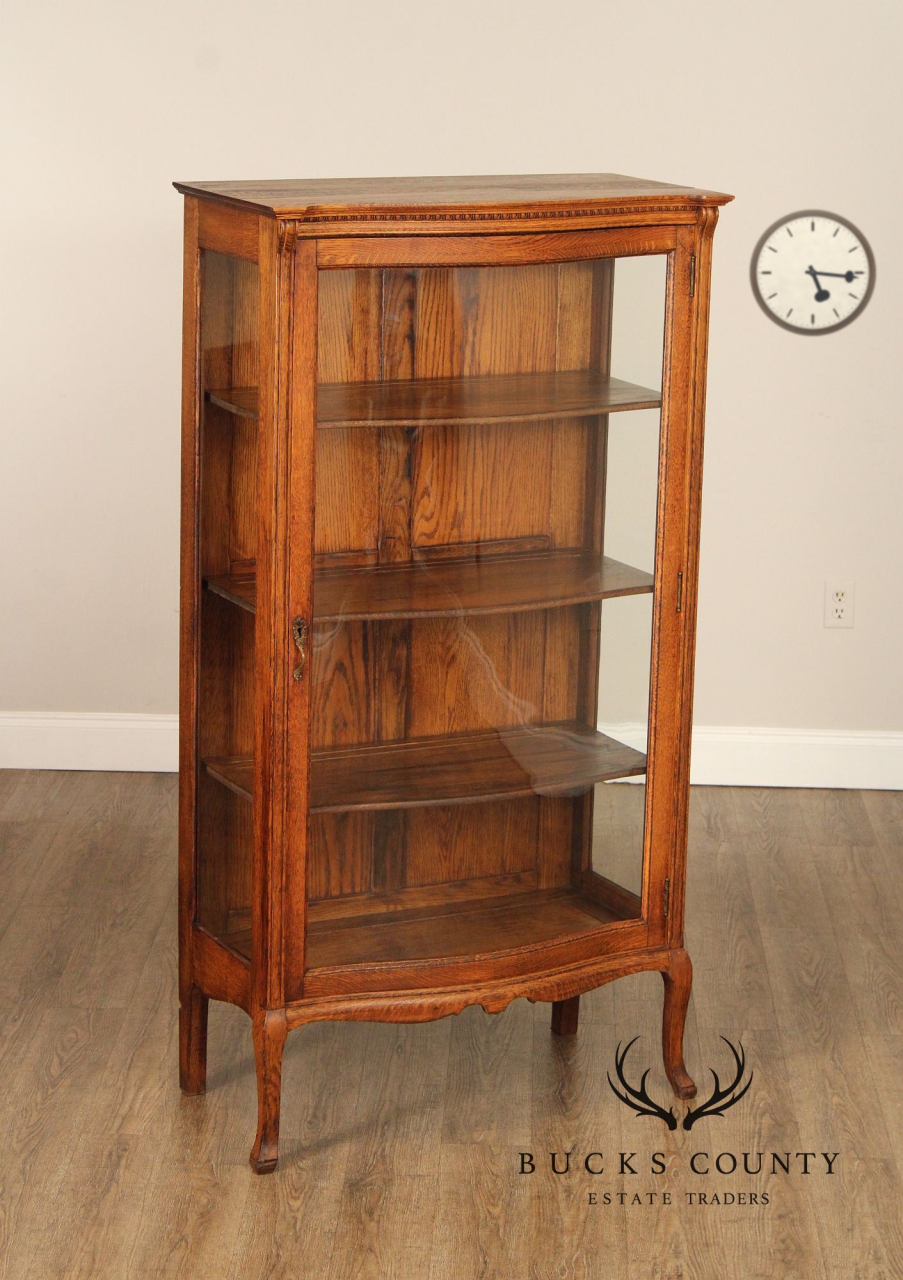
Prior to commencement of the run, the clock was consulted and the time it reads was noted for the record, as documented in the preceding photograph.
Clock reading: 5:16
